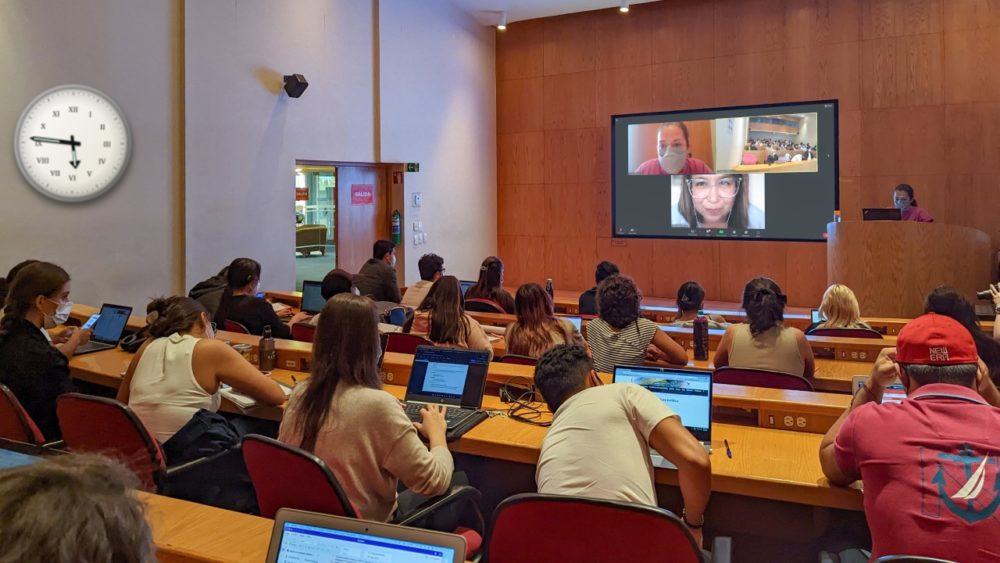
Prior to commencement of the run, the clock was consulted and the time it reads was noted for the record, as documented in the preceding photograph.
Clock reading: 5:46
